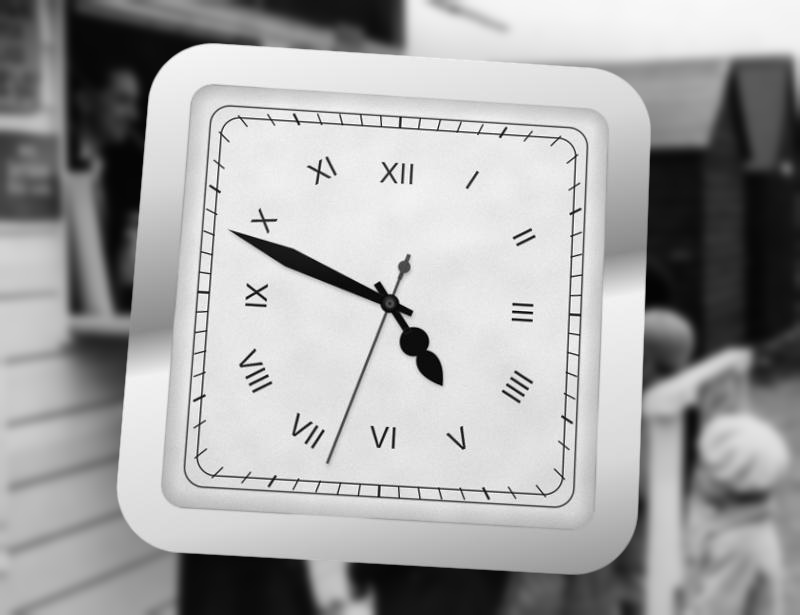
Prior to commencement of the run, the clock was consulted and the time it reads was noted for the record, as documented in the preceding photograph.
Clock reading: 4:48:33
